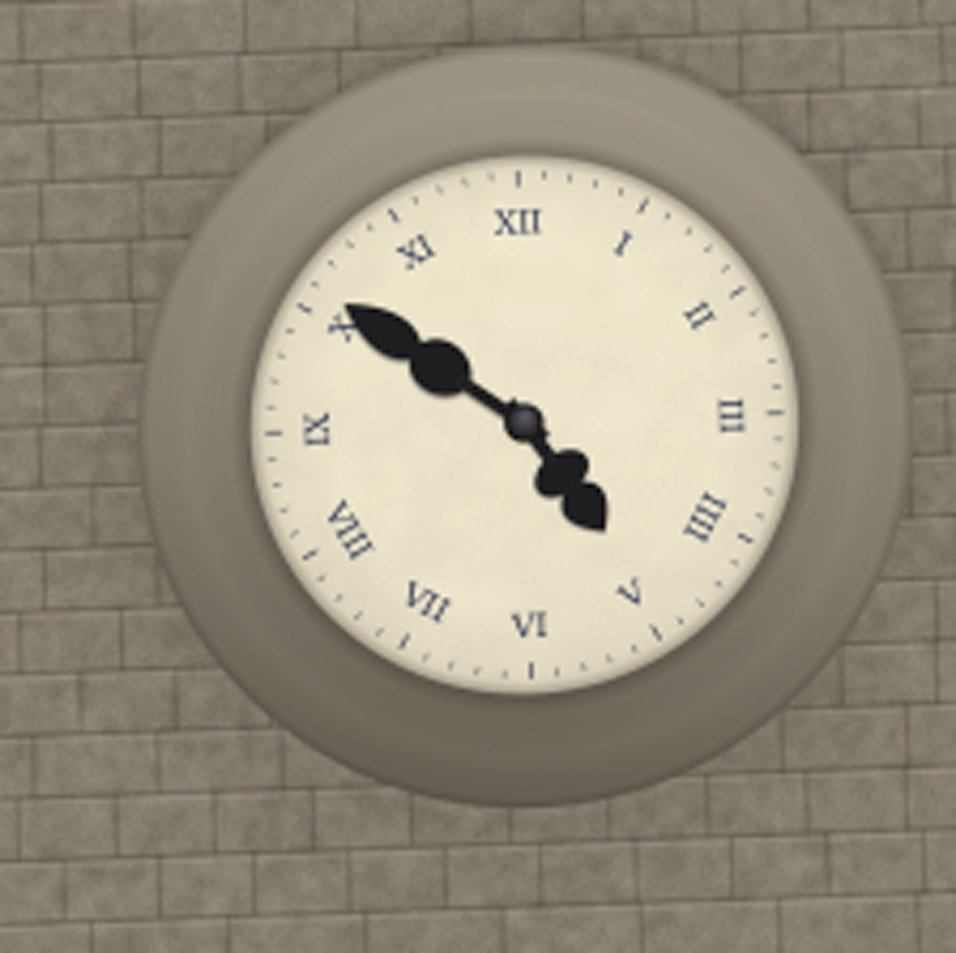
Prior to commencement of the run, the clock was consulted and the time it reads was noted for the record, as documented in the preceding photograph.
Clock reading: 4:51
